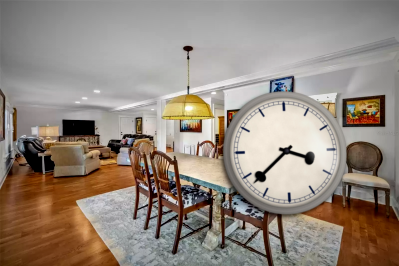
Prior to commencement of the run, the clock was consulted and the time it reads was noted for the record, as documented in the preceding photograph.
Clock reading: 3:38
